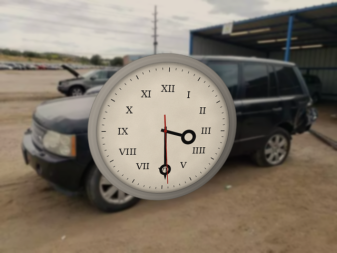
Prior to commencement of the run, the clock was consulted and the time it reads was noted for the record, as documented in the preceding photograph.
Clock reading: 3:29:29
